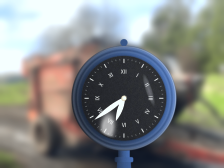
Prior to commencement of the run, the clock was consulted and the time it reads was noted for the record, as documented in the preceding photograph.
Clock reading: 6:39
